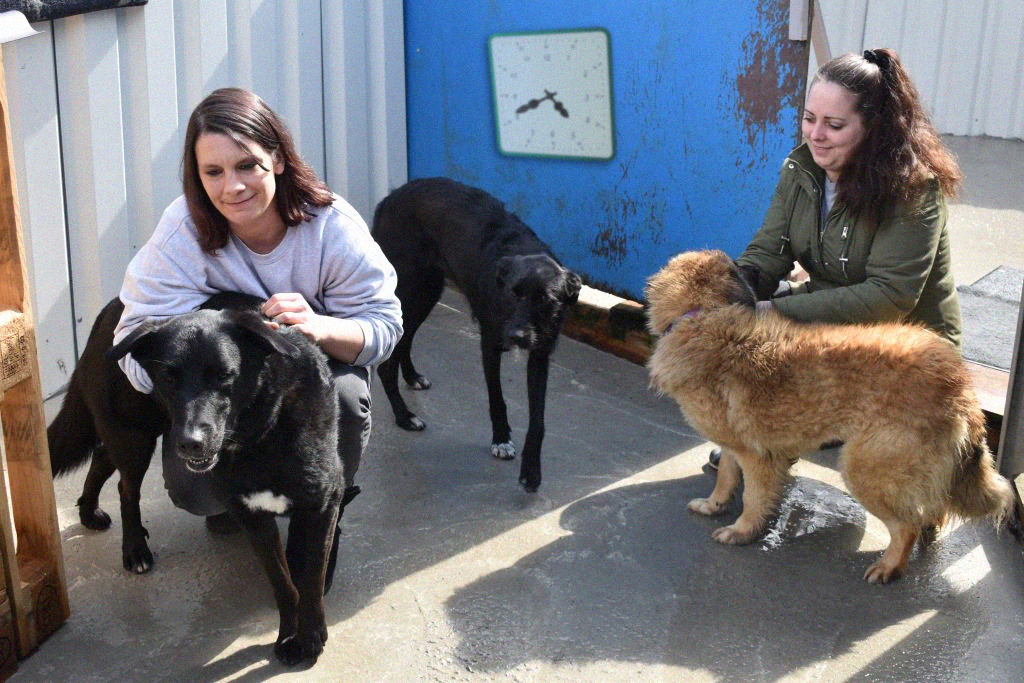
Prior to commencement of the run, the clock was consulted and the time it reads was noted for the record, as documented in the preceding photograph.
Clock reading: 4:41
